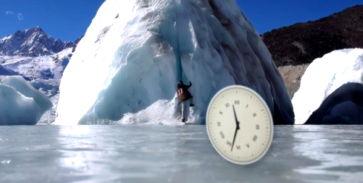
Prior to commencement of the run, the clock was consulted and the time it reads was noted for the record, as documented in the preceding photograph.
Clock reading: 11:33
